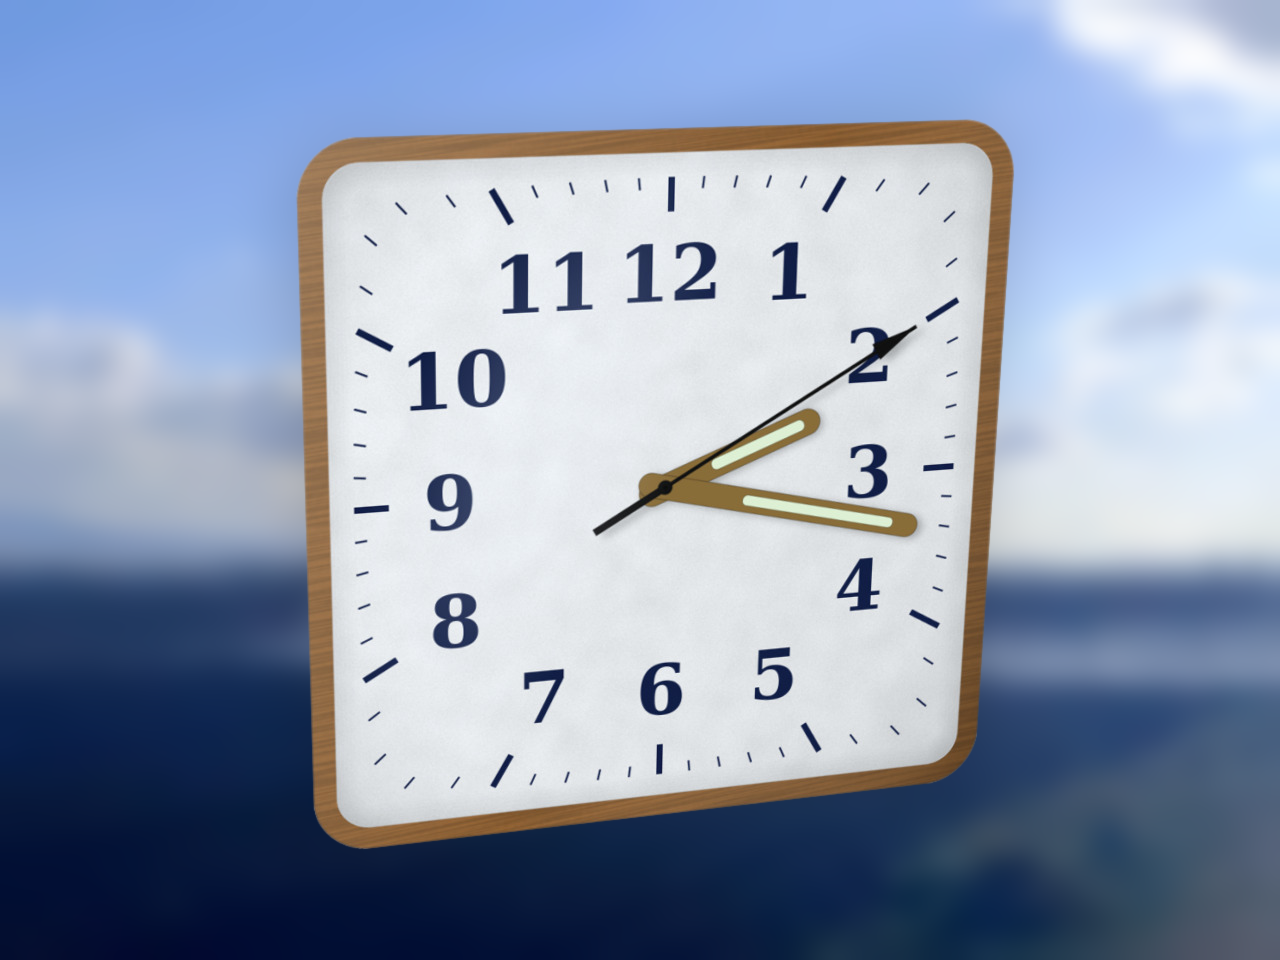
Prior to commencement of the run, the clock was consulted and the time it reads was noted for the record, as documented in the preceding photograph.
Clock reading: 2:17:10
